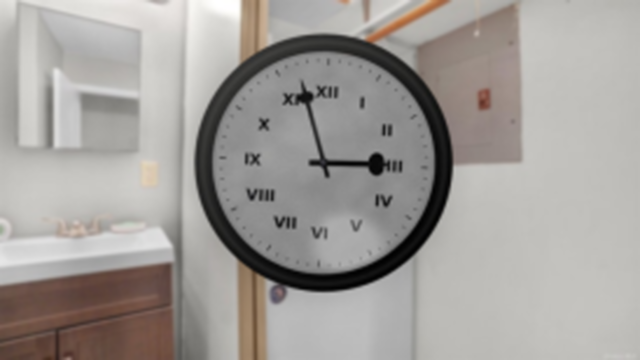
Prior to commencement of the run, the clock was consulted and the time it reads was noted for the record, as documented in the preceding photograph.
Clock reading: 2:57
